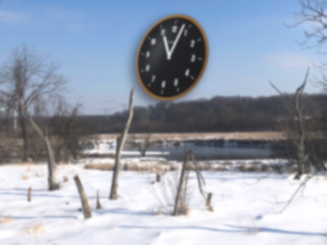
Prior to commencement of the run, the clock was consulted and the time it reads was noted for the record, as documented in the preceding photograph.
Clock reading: 11:03
